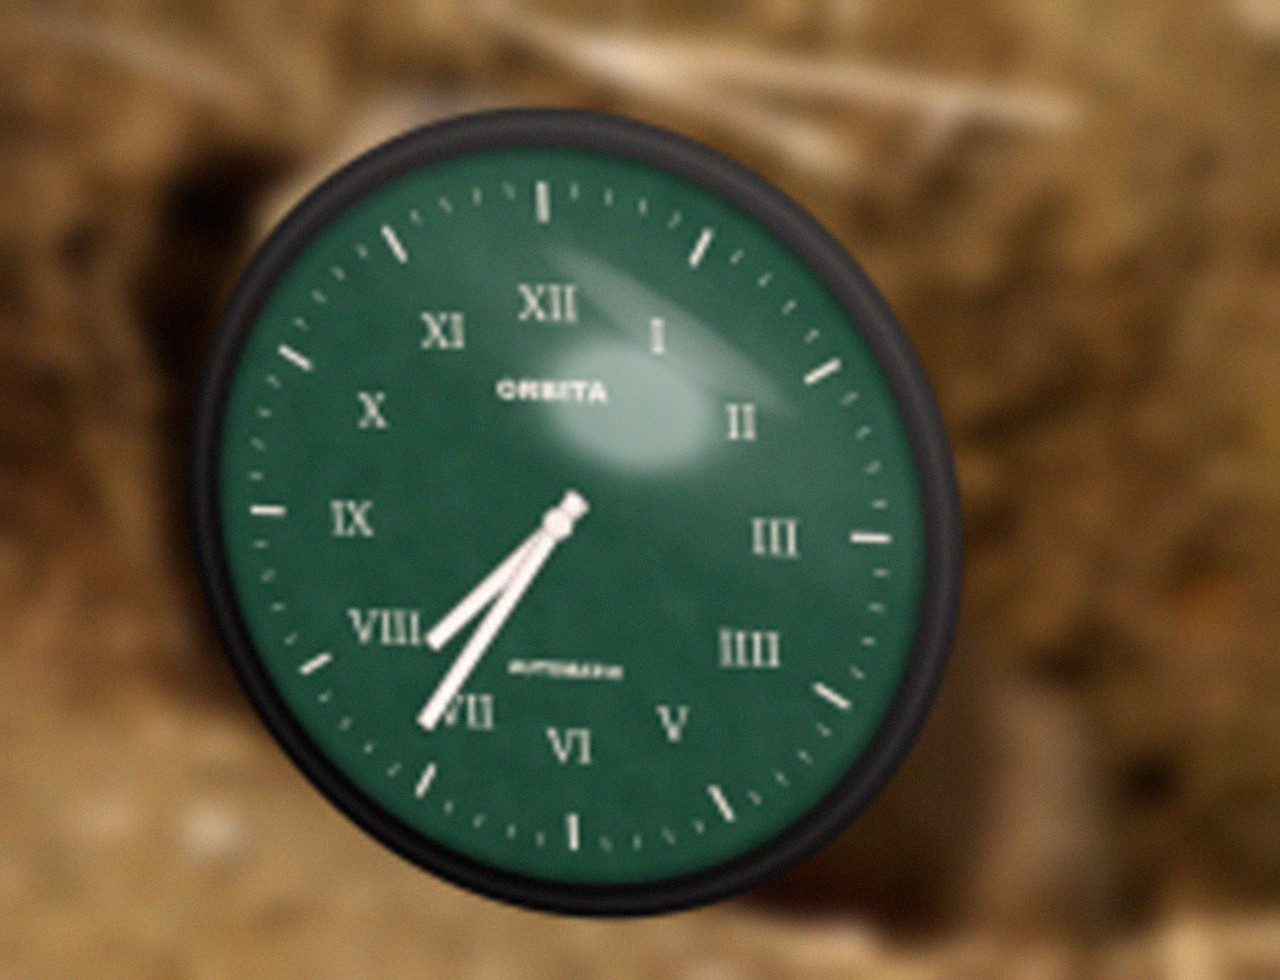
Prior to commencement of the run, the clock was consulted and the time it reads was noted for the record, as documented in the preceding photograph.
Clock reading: 7:36
